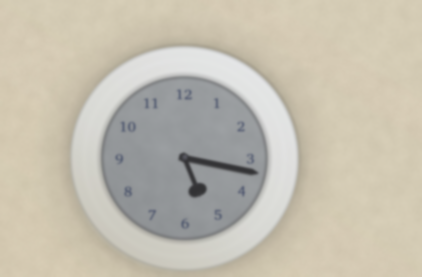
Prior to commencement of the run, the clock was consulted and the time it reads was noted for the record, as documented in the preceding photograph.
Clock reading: 5:17
